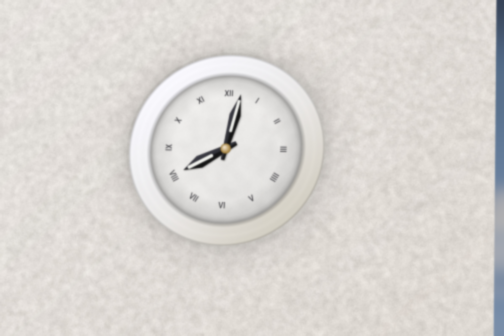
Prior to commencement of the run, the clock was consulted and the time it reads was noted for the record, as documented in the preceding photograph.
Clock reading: 8:02
